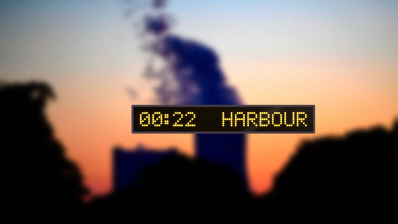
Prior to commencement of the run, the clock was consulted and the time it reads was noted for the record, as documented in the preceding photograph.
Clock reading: 0:22
